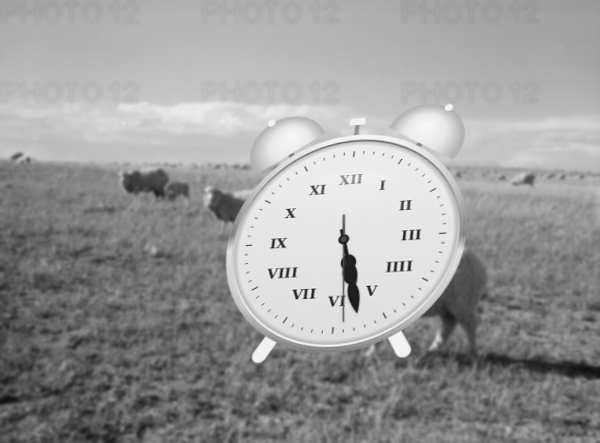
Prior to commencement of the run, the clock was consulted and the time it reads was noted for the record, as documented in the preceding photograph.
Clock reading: 5:27:29
